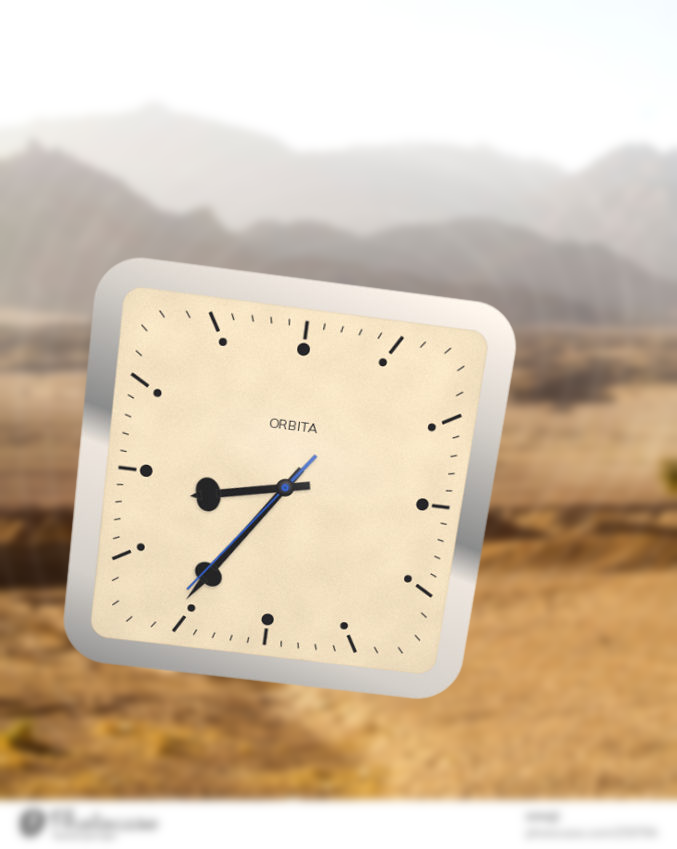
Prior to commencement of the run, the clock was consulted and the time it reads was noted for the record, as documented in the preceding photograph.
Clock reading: 8:35:36
